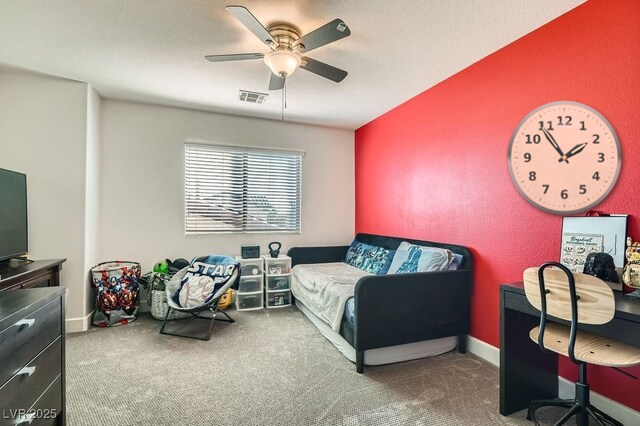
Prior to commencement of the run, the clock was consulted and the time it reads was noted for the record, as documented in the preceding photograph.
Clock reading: 1:54
